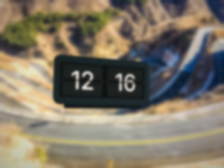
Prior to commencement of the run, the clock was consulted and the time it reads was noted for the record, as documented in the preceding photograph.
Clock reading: 12:16
